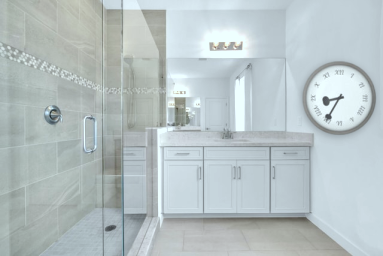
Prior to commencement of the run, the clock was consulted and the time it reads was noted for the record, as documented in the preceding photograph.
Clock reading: 8:35
